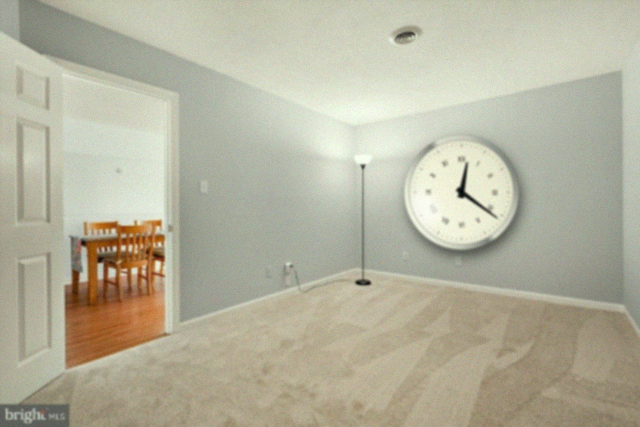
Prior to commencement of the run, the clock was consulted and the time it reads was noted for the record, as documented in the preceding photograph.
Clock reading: 12:21
